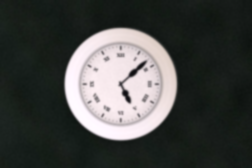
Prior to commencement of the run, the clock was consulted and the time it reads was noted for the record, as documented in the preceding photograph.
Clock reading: 5:08
